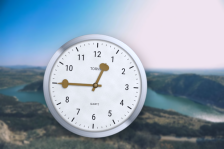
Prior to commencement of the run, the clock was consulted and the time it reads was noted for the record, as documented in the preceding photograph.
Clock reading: 12:45
